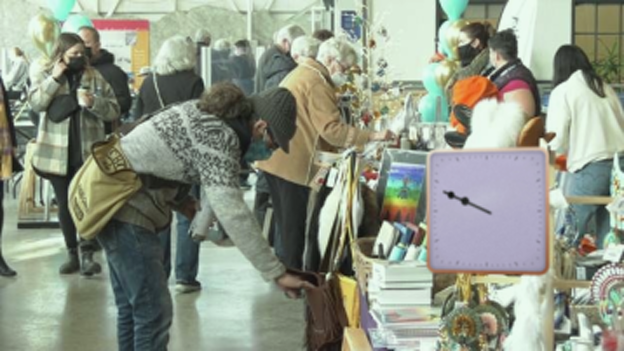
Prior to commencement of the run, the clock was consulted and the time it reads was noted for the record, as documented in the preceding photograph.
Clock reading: 9:49
